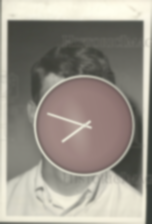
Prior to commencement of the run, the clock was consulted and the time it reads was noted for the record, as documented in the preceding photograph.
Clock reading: 7:48
